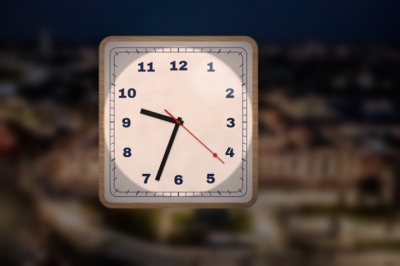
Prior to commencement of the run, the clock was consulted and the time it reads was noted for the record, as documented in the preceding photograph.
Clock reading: 9:33:22
